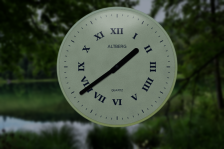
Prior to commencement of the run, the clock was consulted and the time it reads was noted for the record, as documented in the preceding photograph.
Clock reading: 1:39
